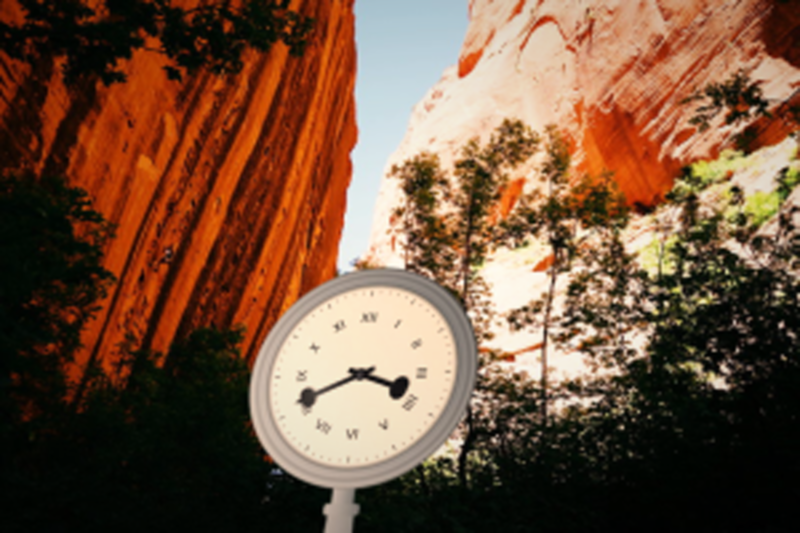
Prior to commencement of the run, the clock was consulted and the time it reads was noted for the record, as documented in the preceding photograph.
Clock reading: 3:41
